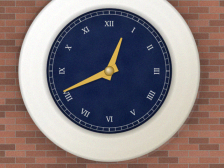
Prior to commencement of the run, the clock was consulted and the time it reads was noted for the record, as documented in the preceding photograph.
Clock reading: 12:41
